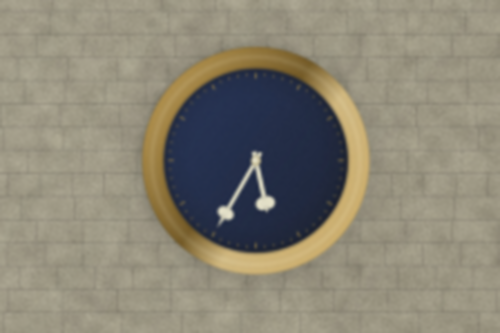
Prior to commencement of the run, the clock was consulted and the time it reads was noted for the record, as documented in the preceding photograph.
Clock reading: 5:35
